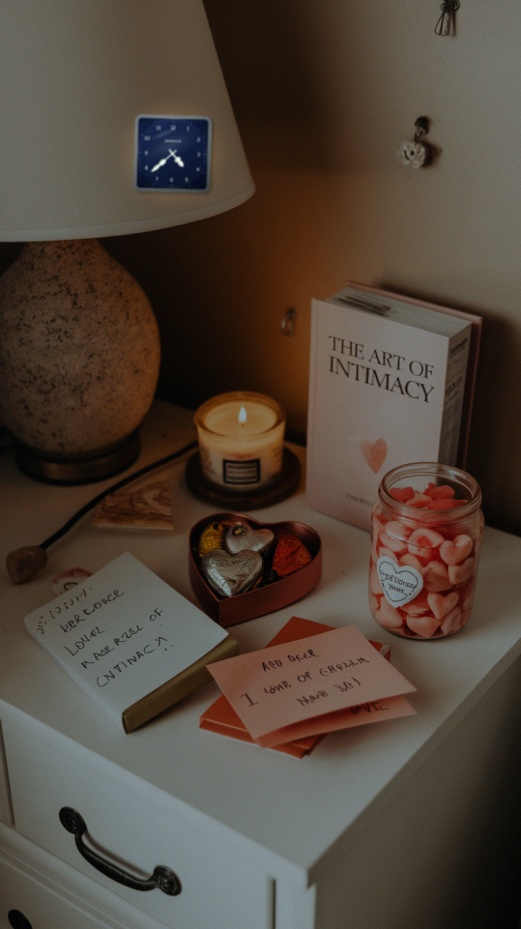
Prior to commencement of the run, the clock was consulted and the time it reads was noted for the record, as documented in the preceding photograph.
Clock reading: 4:38
